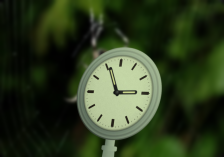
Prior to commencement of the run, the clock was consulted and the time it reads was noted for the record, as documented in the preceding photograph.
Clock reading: 2:56
